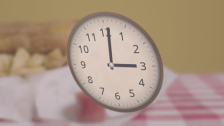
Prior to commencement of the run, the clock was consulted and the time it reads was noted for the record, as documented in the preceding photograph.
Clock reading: 3:01
